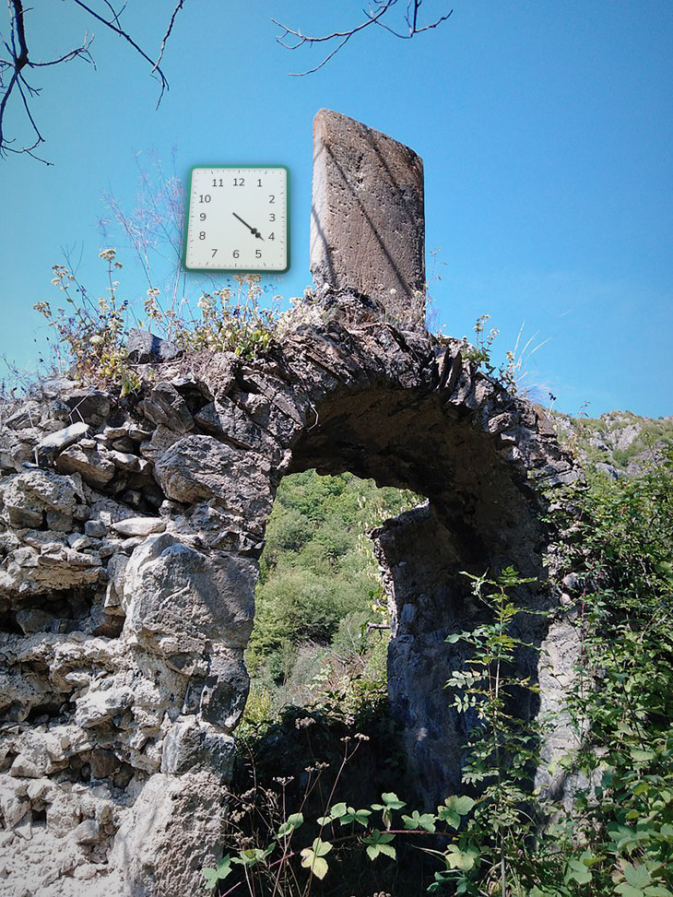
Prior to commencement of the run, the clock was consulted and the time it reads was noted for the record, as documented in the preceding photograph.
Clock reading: 4:22
